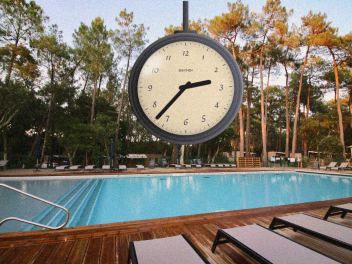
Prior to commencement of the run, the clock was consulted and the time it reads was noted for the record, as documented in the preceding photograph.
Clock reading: 2:37
